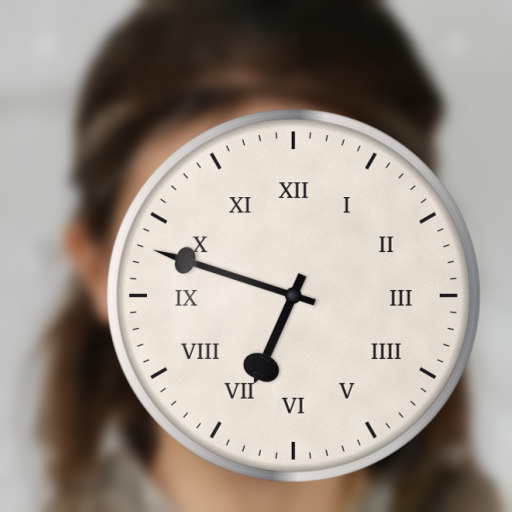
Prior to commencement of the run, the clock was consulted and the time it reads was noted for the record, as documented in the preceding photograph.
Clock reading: 6:48
